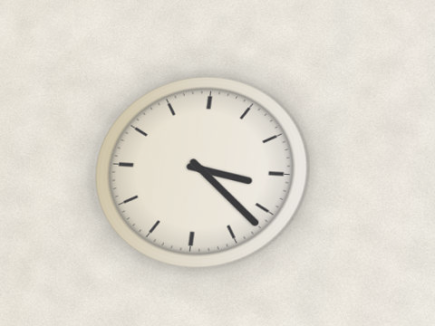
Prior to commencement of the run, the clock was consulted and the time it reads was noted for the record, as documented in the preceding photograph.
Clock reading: 3:22
